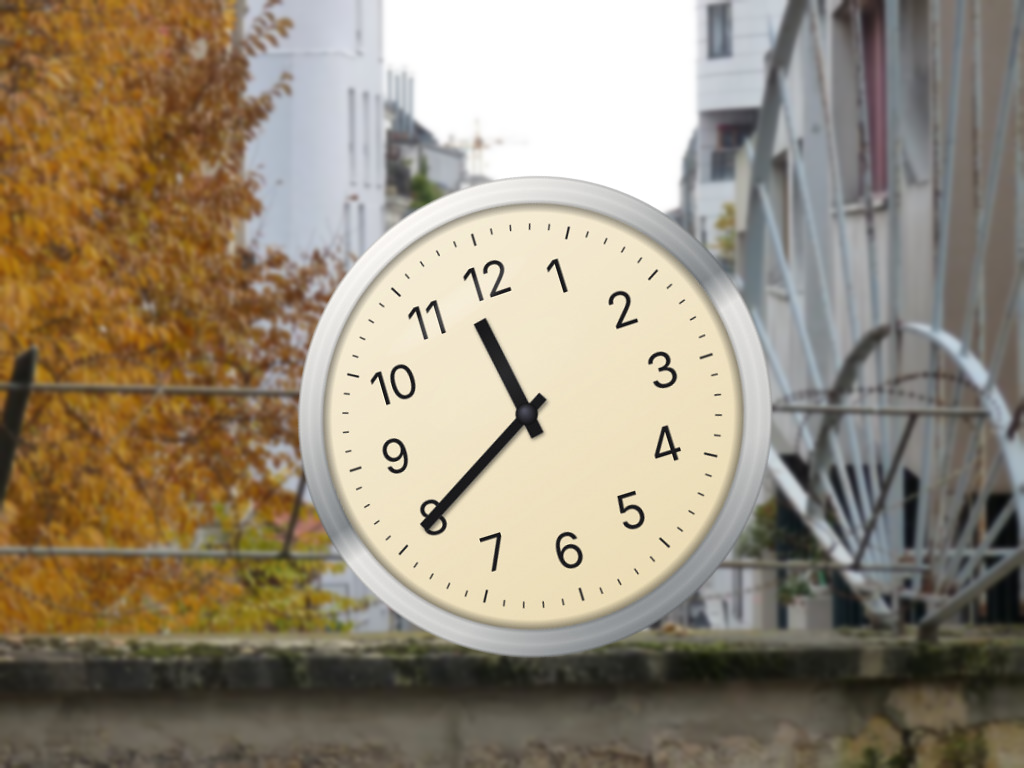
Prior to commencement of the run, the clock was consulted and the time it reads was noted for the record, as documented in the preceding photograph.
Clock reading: 11:40
